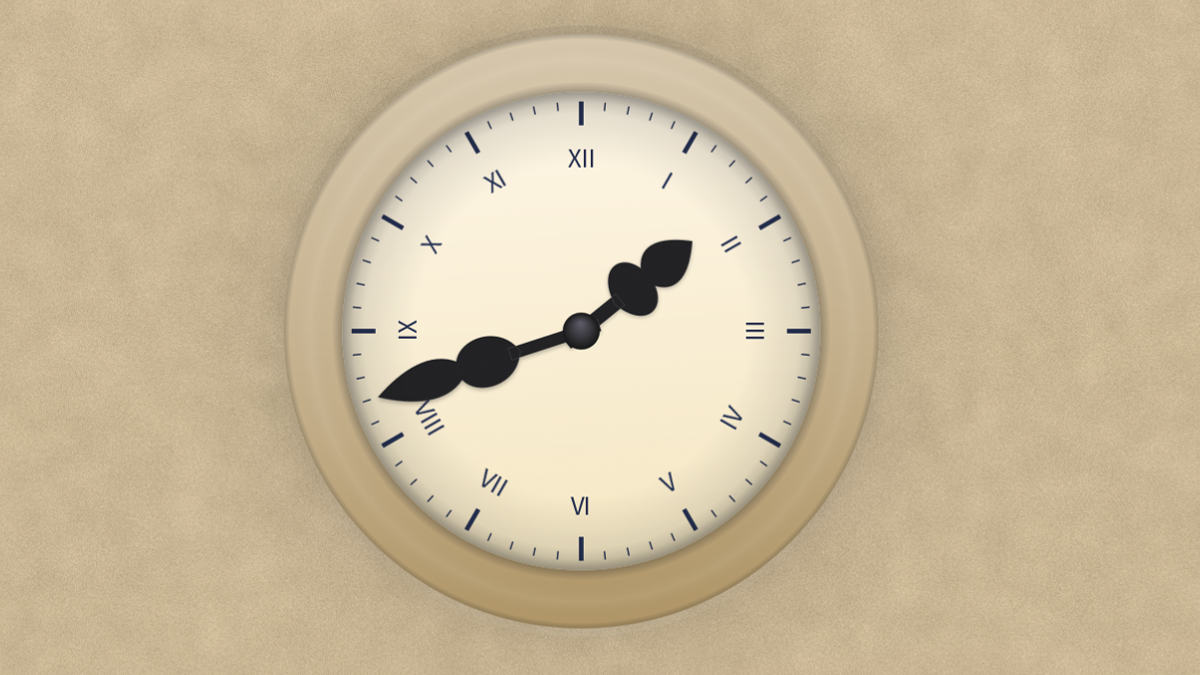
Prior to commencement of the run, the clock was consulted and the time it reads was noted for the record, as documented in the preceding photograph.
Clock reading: 1:42
